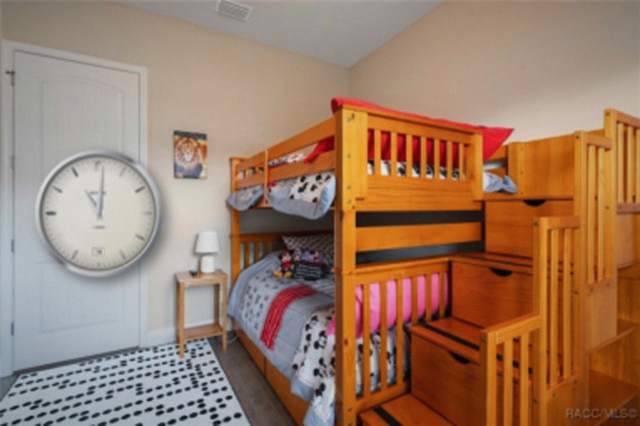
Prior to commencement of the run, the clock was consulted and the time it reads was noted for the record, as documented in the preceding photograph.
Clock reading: 11:01
